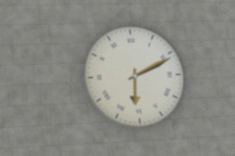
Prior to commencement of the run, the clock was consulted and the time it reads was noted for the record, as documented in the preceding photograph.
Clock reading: 6:11
